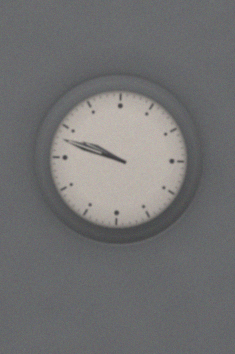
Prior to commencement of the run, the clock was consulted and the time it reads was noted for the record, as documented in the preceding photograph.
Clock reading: 9:48
